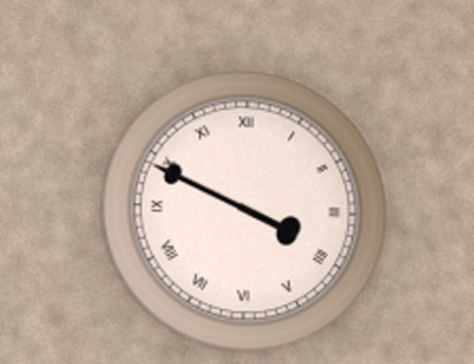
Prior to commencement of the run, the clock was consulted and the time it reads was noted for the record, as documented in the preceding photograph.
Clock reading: 3:49
